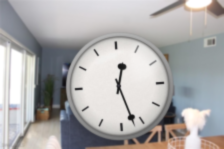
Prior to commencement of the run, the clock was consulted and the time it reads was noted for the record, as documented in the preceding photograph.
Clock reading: 12:27
